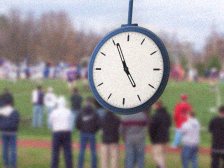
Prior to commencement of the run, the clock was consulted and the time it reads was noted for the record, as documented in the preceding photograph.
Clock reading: 4:56
